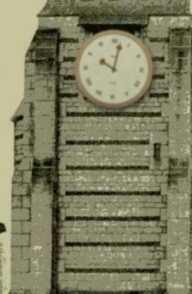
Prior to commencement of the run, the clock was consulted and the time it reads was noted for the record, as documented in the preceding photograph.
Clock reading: 10:02
